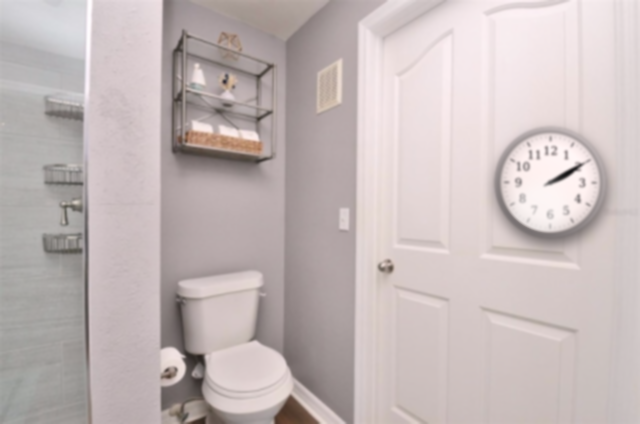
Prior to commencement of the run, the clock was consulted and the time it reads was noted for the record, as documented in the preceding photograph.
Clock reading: 2:10
